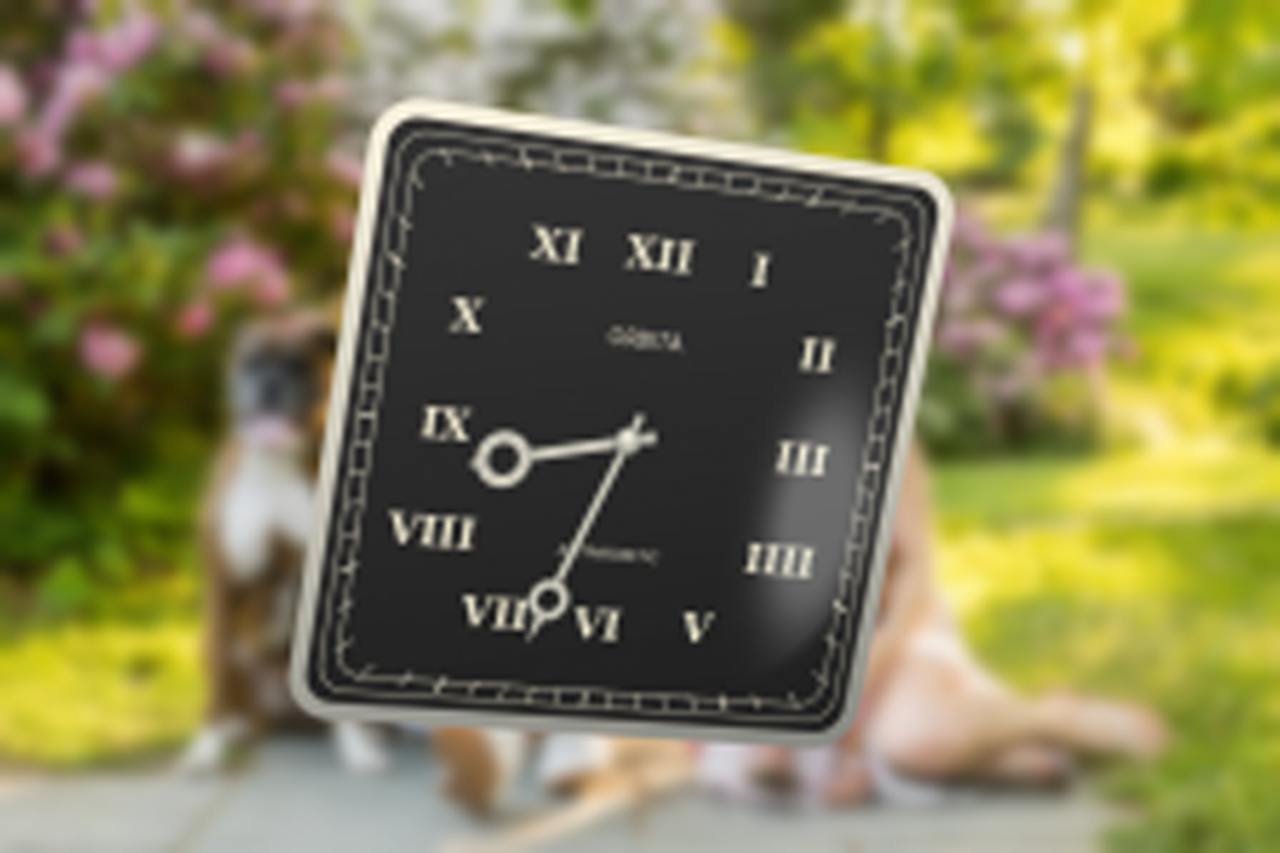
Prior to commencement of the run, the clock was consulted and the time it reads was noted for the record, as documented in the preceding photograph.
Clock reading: 8:33
